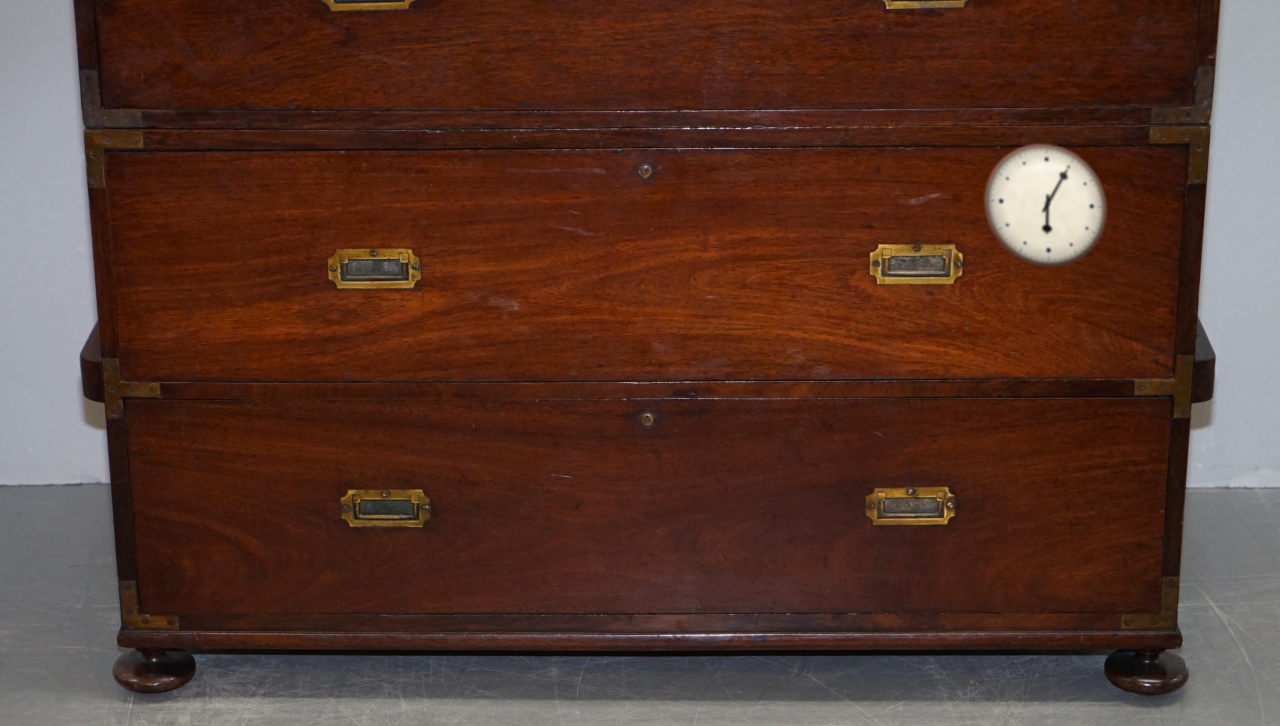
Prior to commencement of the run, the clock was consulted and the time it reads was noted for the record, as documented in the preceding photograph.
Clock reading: 6:05
